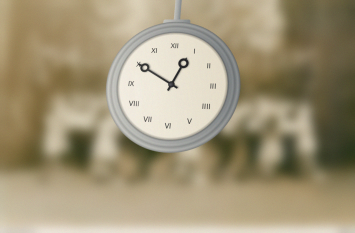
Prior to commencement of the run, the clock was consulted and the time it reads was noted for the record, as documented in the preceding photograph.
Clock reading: 12:50
